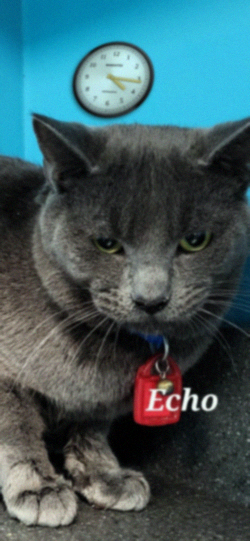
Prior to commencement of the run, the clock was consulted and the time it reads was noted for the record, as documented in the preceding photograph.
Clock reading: 4:16
